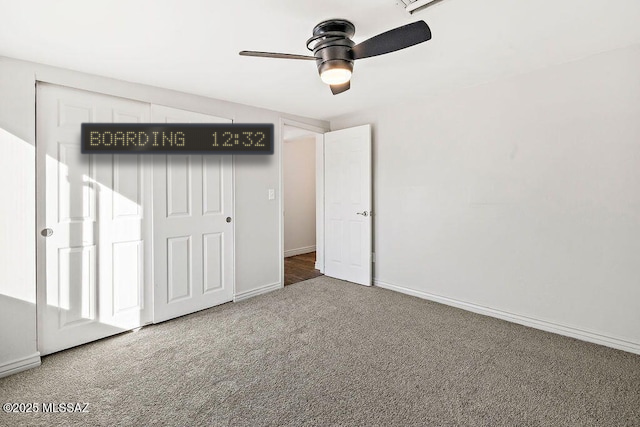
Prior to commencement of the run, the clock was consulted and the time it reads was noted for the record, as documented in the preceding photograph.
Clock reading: 12:32
